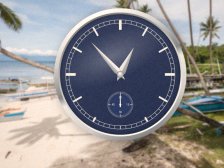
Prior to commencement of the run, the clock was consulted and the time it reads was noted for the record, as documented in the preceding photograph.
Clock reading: 12:53
